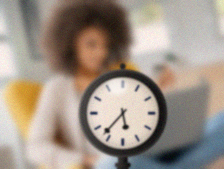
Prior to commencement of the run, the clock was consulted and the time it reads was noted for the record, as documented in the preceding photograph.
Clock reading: 5:37
